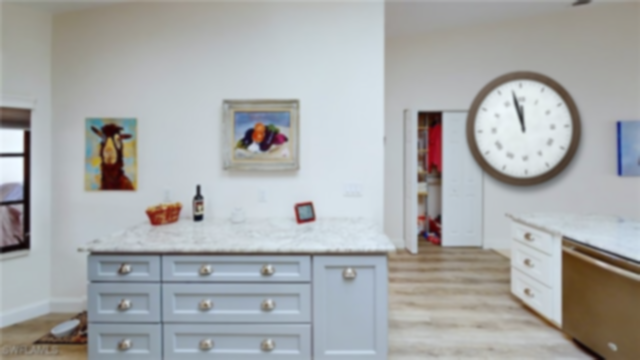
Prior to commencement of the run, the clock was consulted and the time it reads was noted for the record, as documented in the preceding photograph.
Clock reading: 11:58
